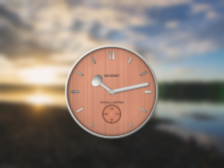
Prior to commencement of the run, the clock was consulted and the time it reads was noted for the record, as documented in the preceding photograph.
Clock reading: 10:13
